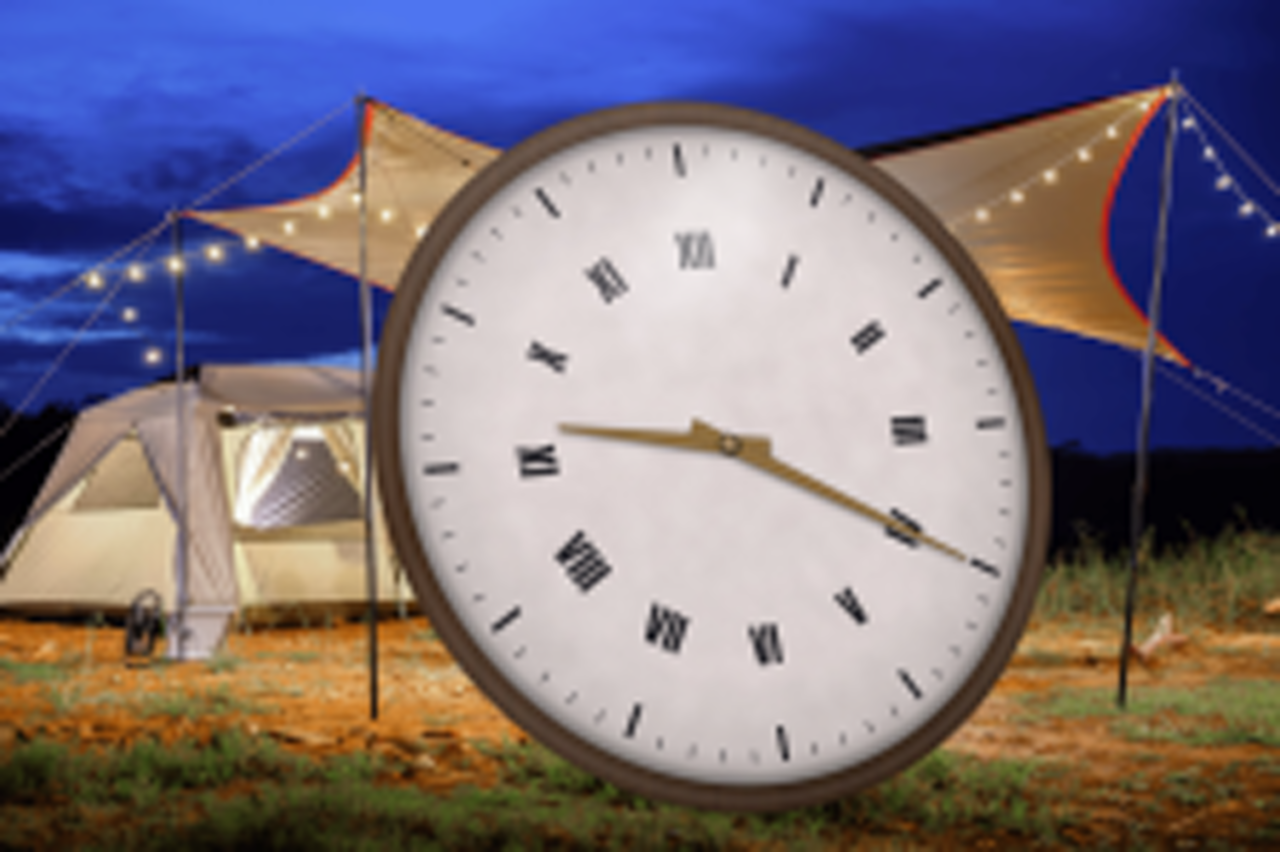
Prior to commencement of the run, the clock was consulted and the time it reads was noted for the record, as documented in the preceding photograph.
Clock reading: 9:20
